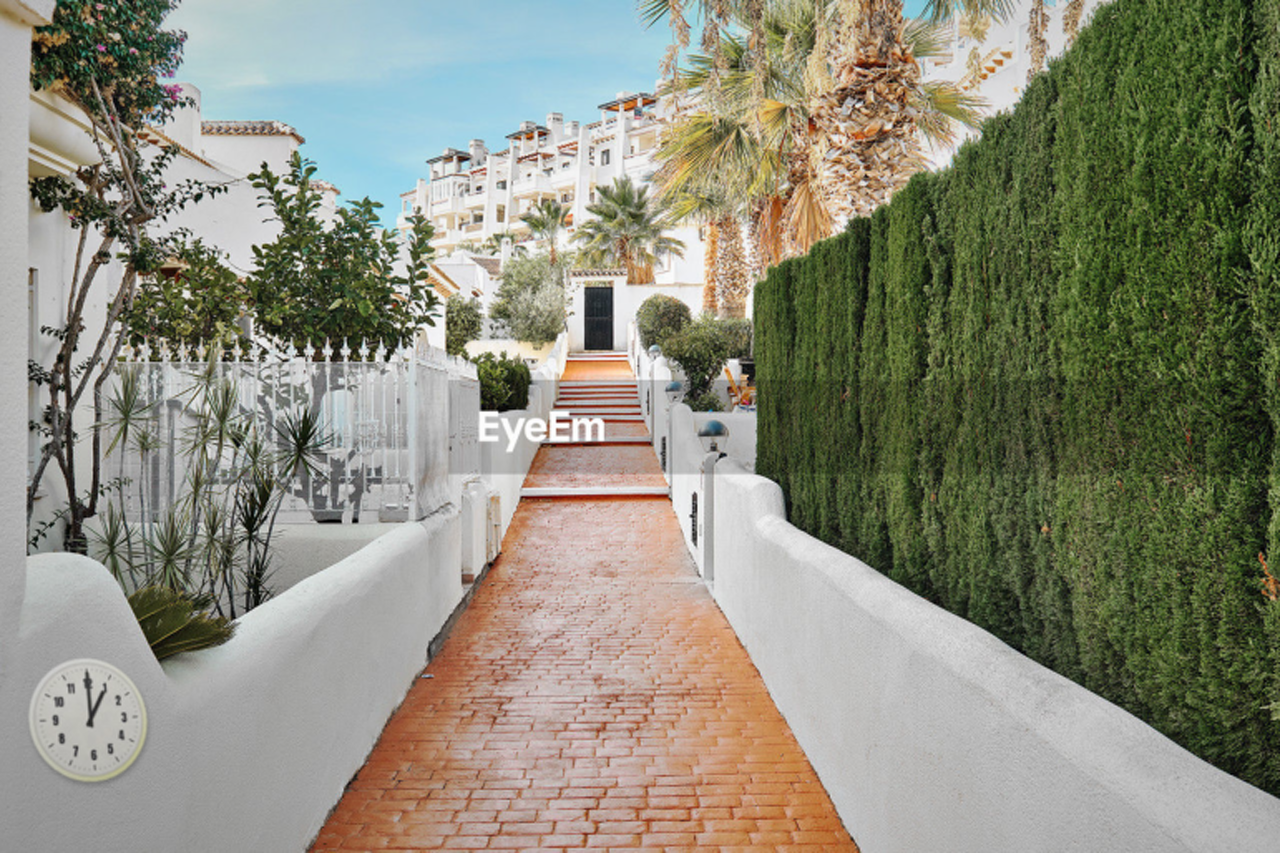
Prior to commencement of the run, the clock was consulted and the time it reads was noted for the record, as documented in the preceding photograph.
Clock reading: 1:00
